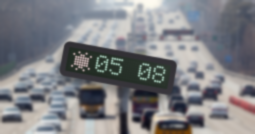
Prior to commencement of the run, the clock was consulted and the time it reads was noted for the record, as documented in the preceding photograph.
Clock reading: 5:08
